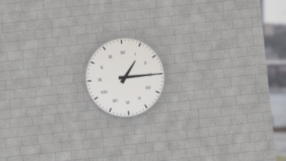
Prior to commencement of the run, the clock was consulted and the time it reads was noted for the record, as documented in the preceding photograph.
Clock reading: 1:15
